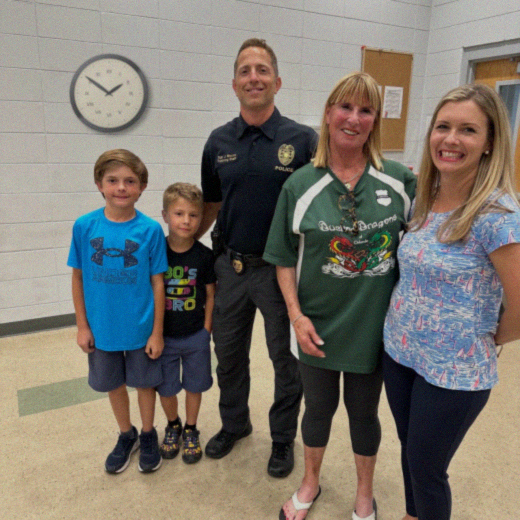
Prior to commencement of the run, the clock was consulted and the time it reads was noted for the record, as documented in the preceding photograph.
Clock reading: 1:51
